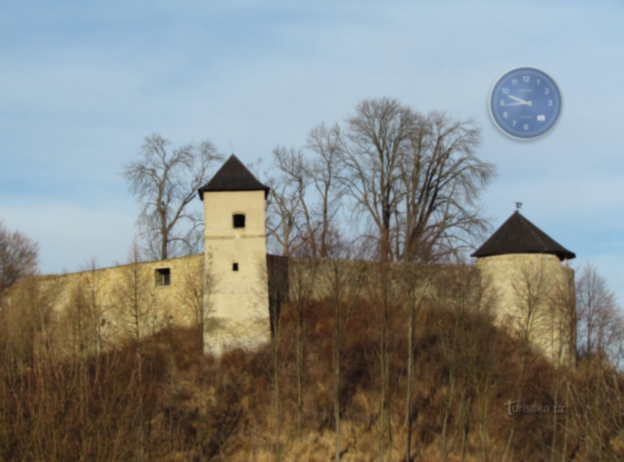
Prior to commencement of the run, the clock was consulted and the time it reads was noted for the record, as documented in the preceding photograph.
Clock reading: 9:44
